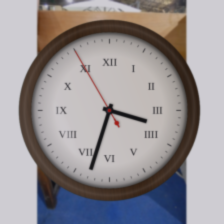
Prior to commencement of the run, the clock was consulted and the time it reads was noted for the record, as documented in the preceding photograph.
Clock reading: 3:32:55
